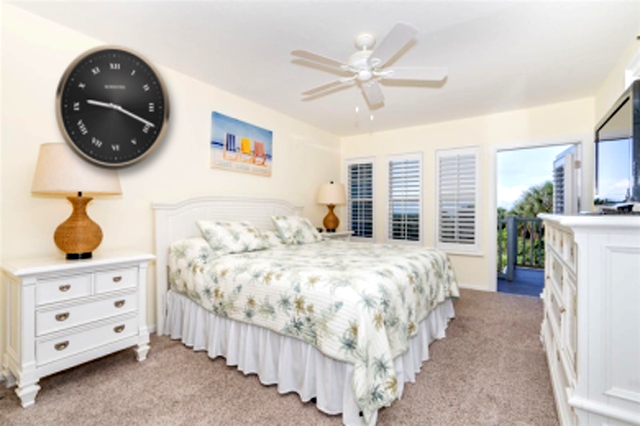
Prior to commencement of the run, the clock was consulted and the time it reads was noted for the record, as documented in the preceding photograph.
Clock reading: 9:19
